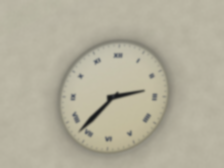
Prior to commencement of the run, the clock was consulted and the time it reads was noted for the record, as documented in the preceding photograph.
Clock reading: 2:37
